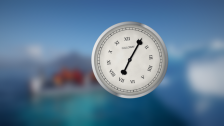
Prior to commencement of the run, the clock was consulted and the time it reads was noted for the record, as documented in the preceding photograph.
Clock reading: 7:06
